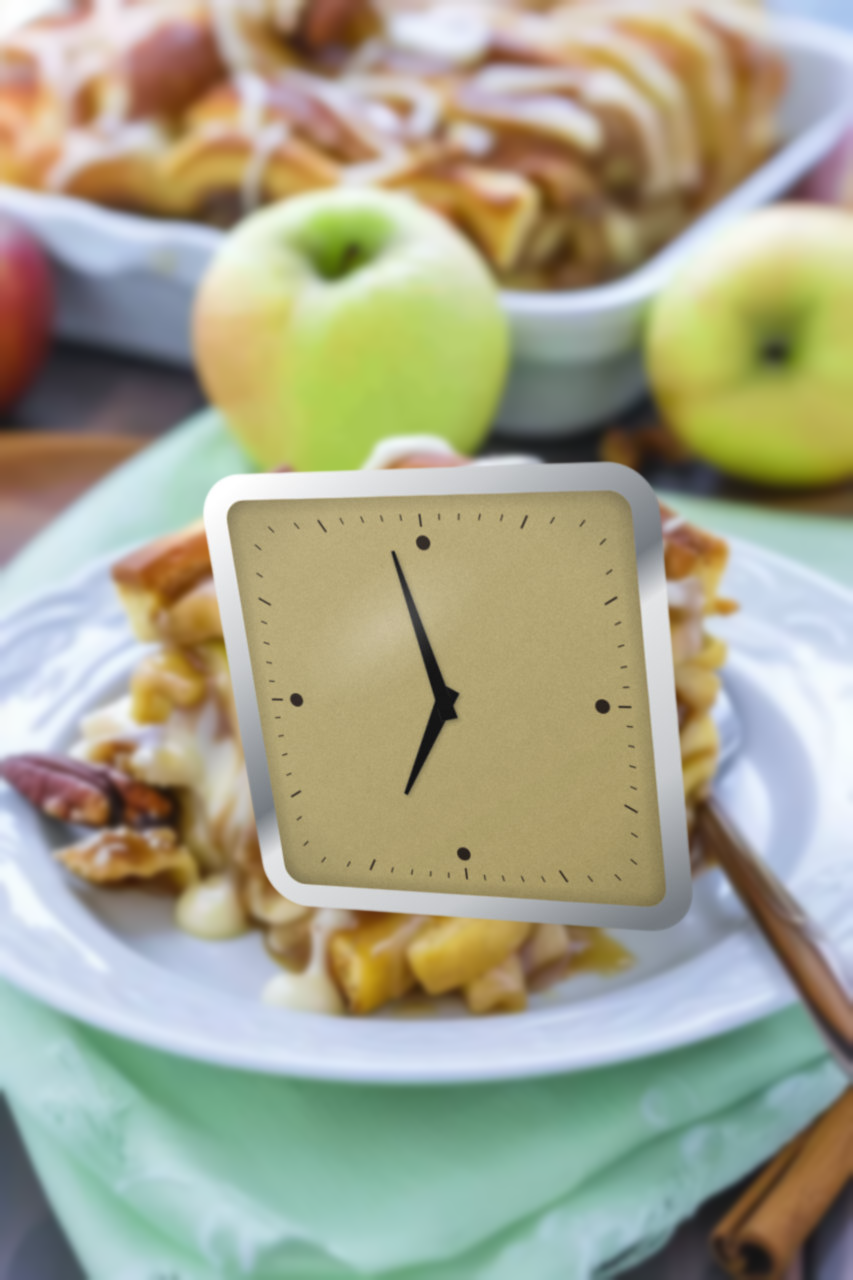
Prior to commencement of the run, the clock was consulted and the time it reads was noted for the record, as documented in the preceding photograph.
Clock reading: 6:58
